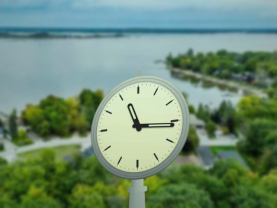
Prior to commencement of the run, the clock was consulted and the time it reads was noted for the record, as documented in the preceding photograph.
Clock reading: 11:16
